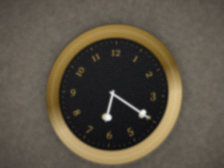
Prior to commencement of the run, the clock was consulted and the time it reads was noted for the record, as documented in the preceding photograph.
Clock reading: 6:20
